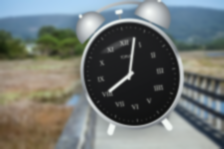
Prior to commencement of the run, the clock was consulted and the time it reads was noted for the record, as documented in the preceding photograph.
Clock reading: 8:03
